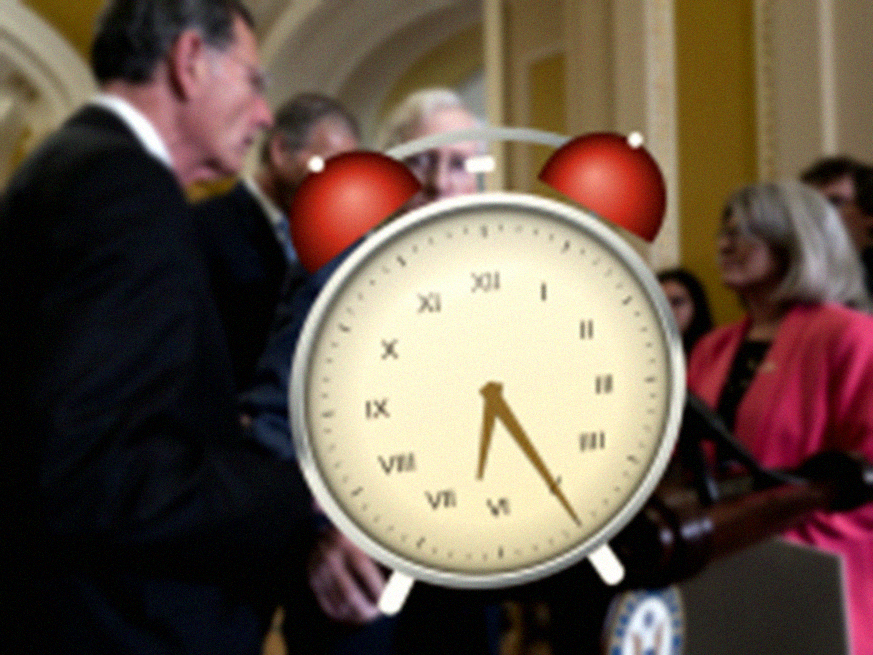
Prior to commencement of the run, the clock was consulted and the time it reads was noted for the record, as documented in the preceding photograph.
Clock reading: 6:25
